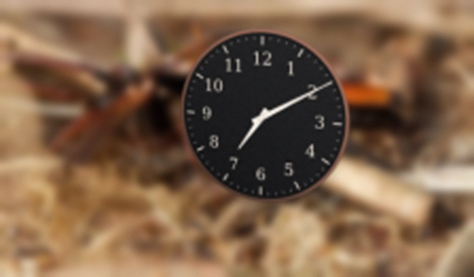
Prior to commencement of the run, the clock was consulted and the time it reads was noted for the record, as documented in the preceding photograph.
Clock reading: 7:10
